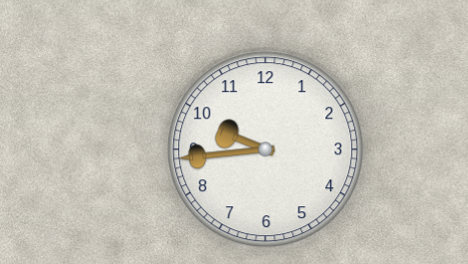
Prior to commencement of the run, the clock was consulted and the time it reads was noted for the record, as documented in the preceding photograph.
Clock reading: 9:44
